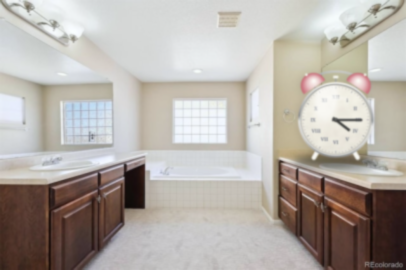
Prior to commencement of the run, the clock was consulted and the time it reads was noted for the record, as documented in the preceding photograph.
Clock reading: 4:15
